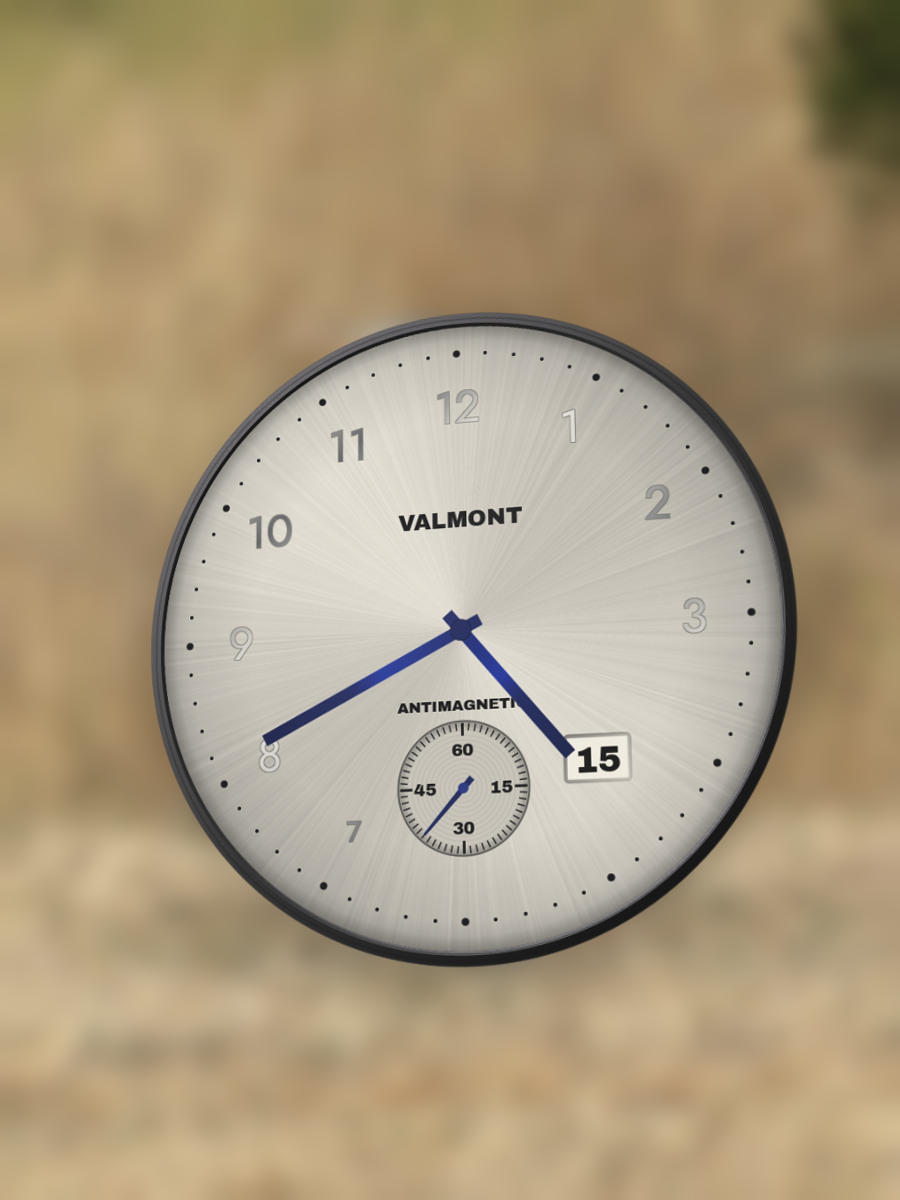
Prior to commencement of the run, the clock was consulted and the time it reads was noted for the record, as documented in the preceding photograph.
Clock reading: 4:40:37
